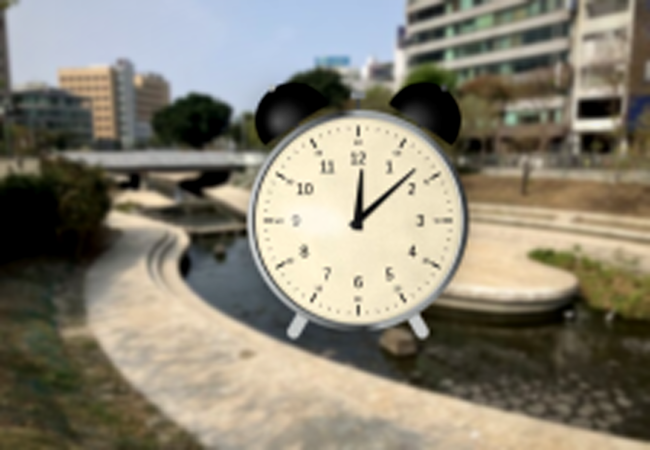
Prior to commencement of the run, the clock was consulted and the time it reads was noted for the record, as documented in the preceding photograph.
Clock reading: 12:08
